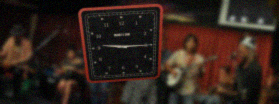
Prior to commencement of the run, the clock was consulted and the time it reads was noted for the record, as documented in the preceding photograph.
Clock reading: 9:15
